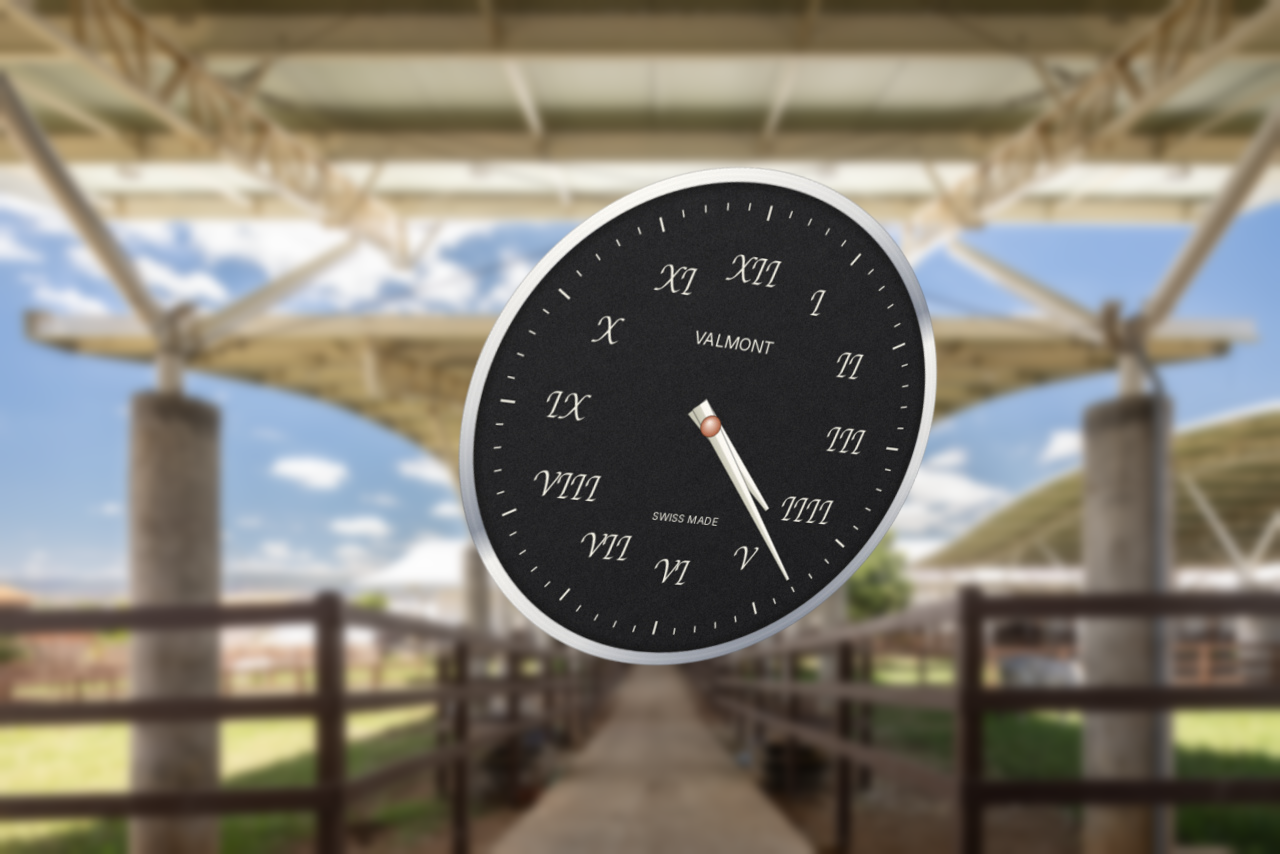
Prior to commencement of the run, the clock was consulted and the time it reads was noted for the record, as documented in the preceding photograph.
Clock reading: 4:23
